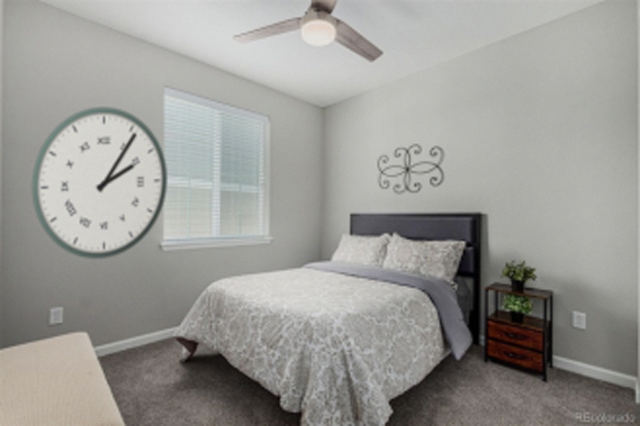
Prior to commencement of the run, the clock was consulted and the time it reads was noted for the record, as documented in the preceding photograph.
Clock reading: 2:06
